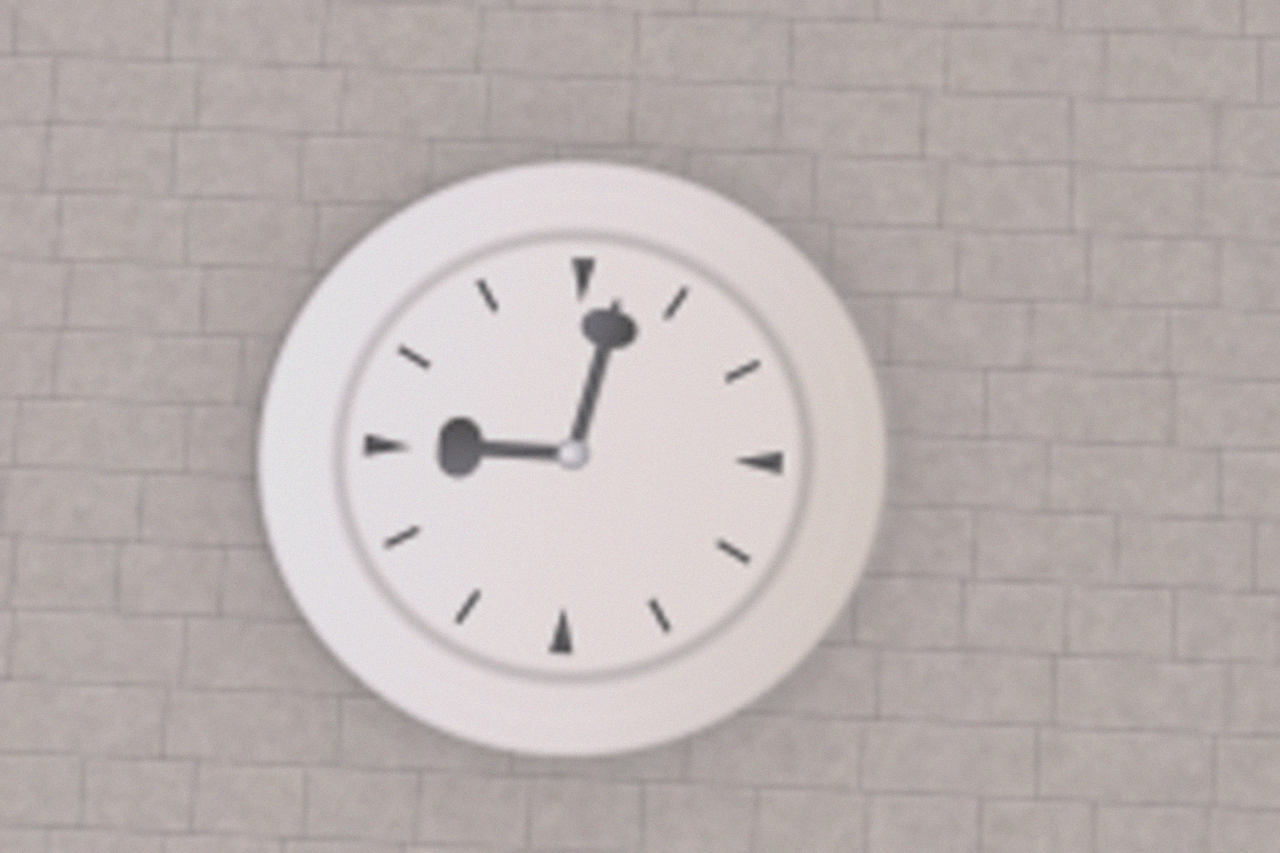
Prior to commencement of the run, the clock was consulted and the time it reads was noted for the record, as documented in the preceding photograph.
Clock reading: 9:02
